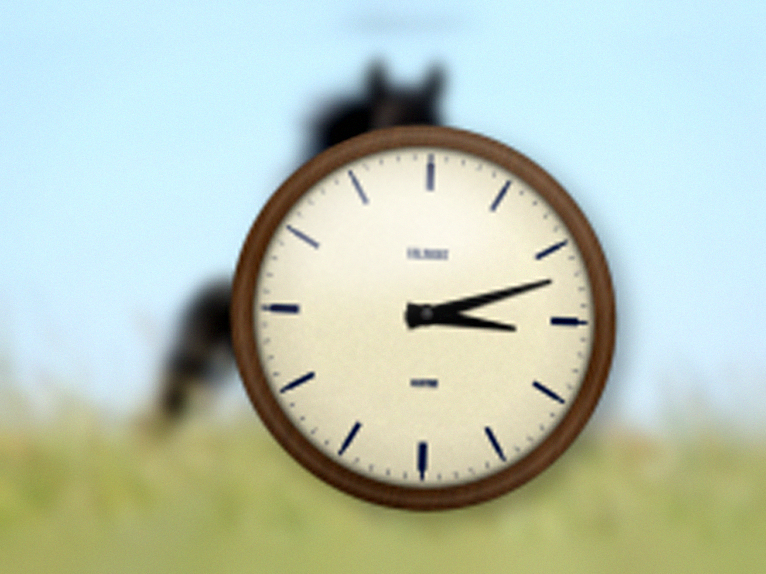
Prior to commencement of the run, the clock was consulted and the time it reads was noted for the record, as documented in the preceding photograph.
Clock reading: 3:12
